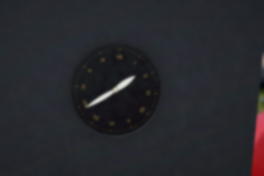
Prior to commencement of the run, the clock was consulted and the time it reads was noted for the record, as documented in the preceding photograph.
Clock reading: 1:39
